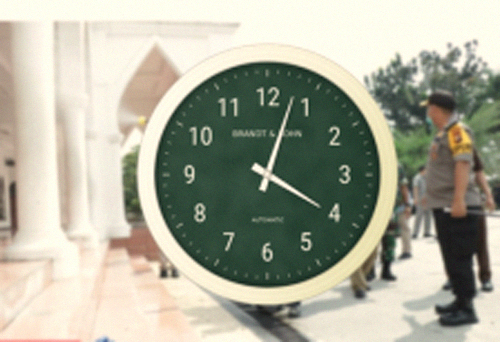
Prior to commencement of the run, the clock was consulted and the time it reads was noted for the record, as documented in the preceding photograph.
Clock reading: 4:03
